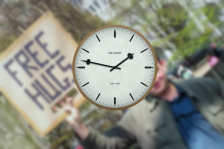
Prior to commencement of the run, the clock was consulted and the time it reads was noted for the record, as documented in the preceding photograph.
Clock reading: 1:47
